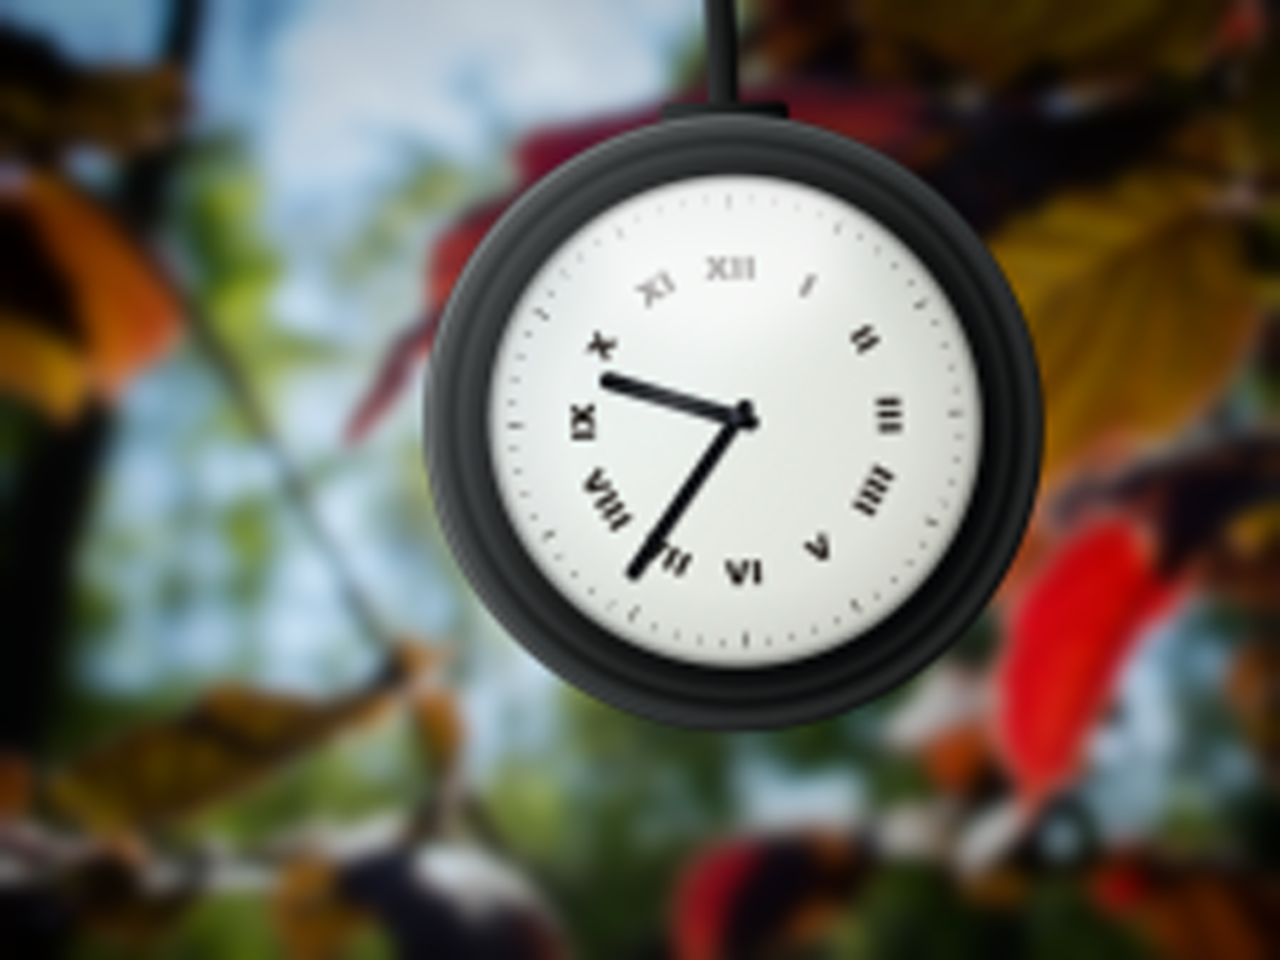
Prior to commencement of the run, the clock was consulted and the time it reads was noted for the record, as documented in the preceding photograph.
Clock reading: 9:36
